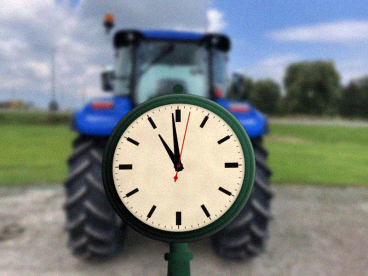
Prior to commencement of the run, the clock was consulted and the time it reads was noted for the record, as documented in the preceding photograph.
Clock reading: 10:59:02
